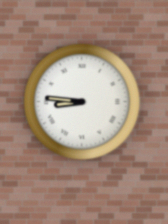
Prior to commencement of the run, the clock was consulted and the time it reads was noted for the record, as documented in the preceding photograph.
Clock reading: 8:46
